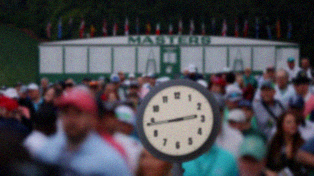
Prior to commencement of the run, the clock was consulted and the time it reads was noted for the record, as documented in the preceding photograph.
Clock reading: 2:44
